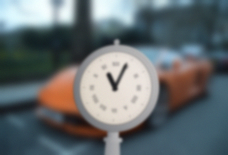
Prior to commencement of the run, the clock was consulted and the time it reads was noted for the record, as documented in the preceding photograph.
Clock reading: 11:04
